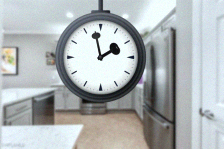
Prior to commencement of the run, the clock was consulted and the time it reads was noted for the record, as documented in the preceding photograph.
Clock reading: 1:58
